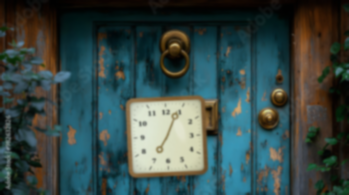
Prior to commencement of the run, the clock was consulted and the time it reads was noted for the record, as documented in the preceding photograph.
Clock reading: 7:04
